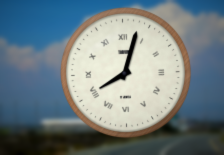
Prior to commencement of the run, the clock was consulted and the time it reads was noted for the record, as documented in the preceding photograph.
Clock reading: 8:03
